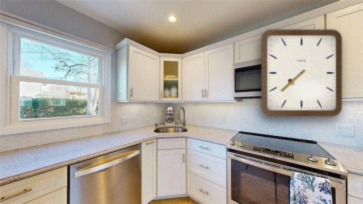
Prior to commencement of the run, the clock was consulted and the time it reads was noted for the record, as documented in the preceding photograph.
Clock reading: 7:38
